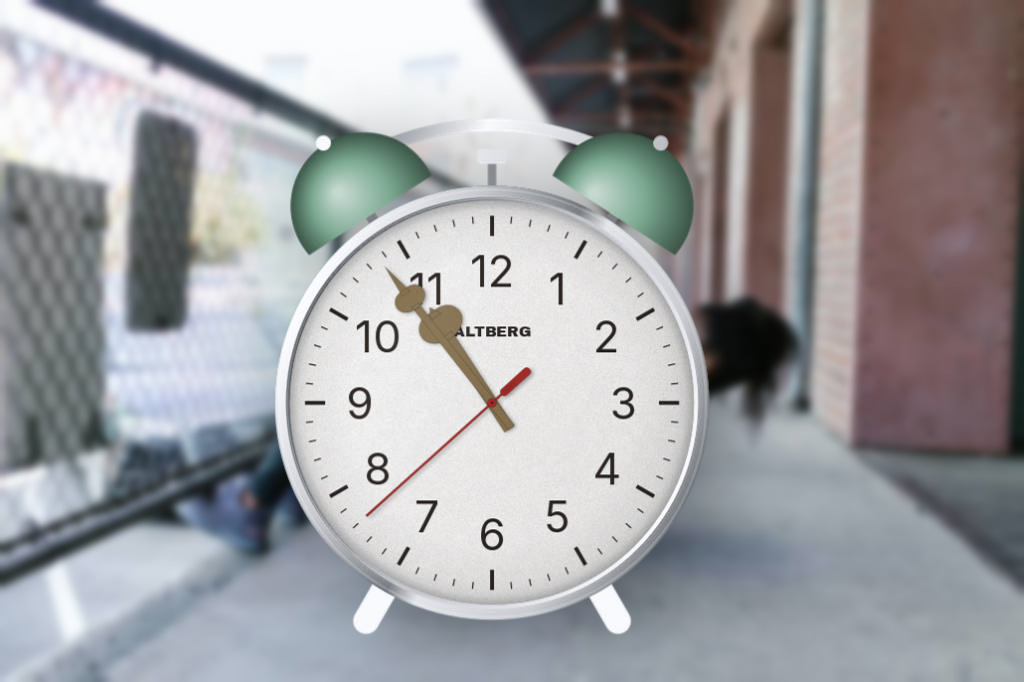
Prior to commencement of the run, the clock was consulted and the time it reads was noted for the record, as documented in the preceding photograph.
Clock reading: 10:53:38
